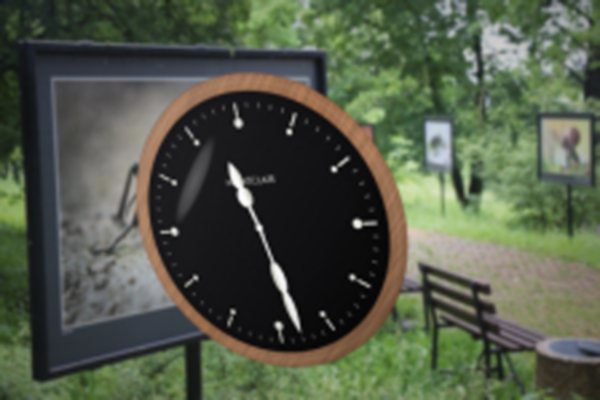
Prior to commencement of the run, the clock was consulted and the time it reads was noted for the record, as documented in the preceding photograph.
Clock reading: 11:28
